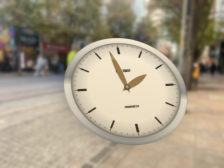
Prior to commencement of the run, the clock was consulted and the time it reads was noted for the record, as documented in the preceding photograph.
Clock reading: 1:58
